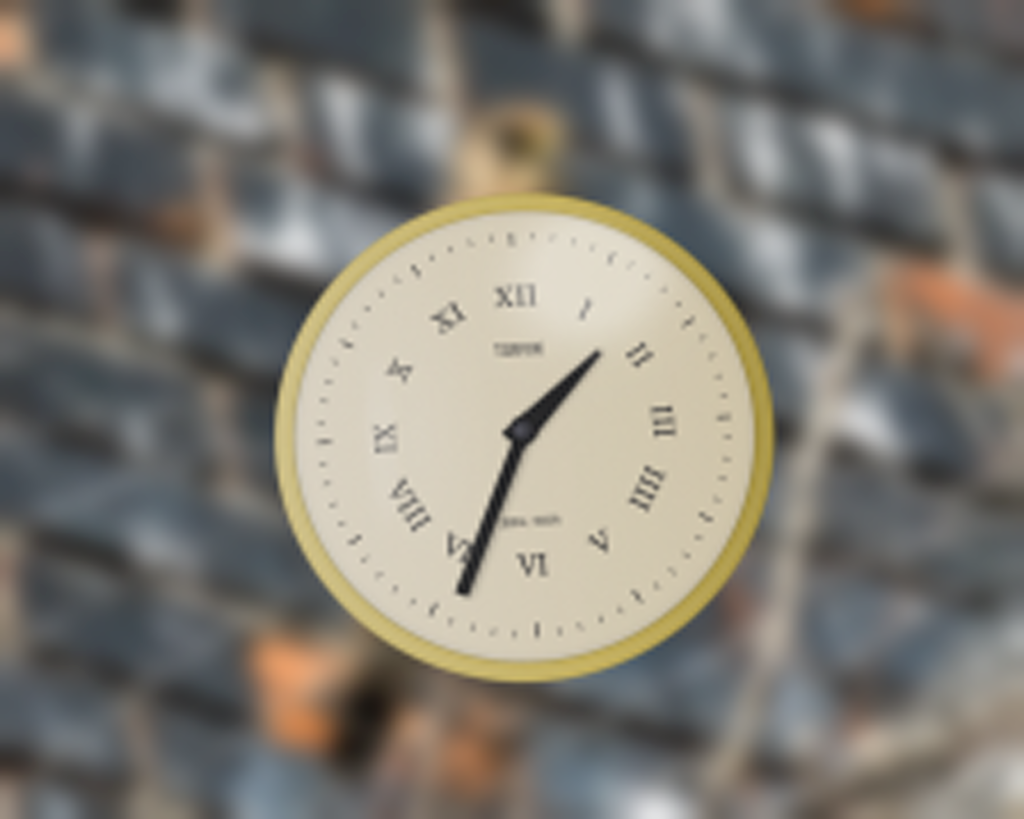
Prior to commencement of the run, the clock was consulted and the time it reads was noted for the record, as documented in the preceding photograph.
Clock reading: 1:34
